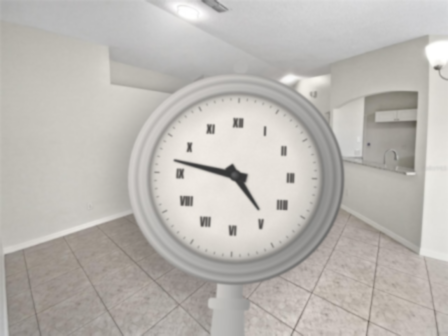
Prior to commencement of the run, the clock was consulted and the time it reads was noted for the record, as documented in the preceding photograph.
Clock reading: 4:47
